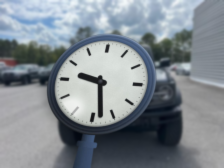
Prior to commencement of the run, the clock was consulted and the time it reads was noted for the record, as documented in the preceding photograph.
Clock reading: 9:28
